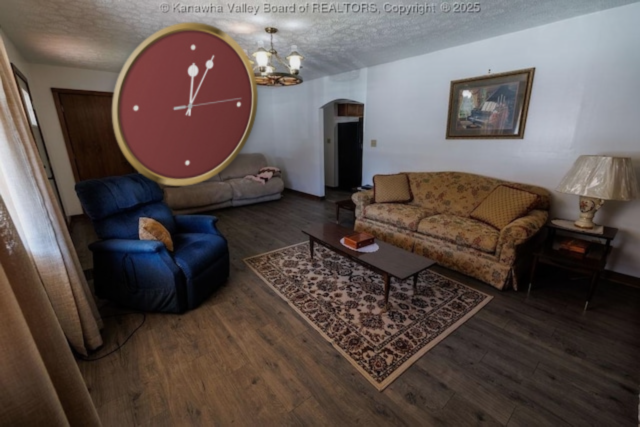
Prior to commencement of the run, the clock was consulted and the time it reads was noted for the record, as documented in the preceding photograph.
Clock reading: 12:04:14
